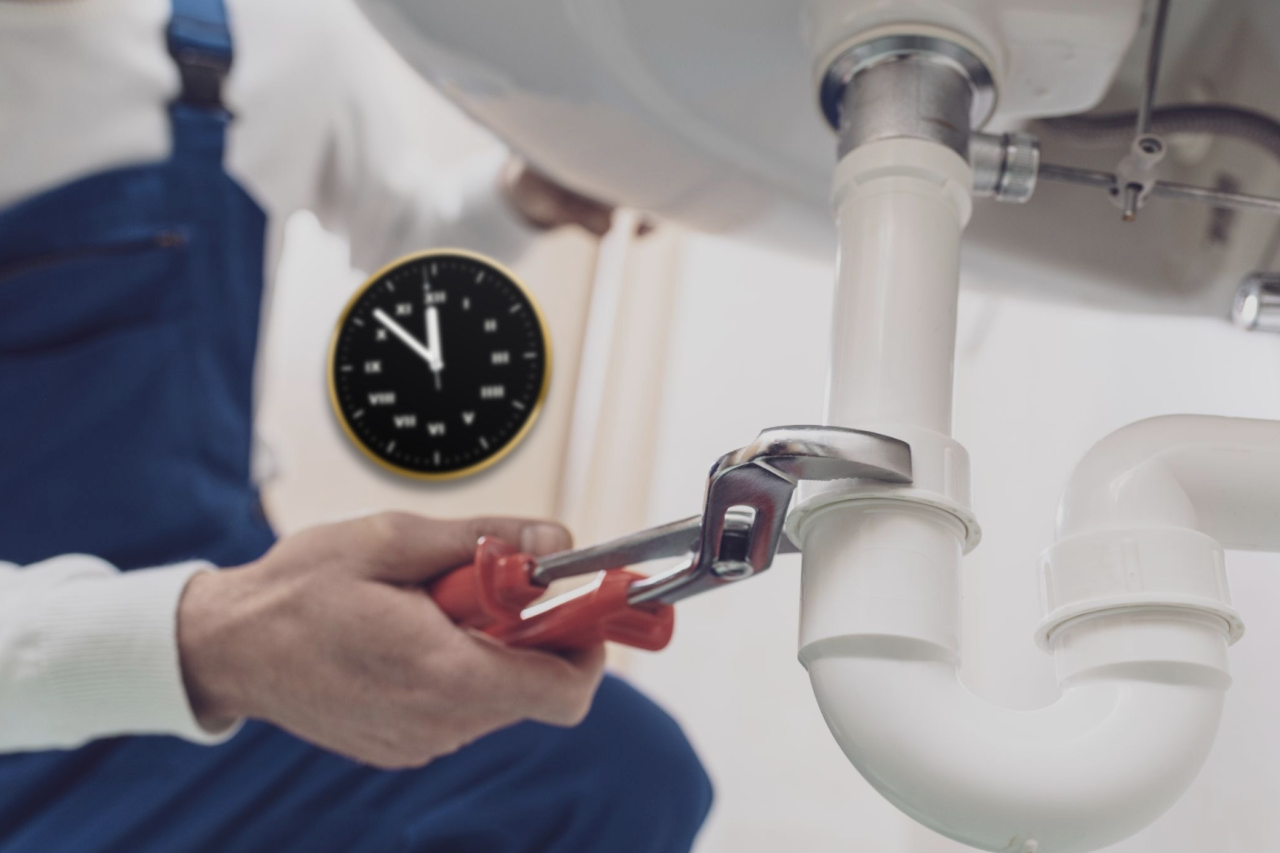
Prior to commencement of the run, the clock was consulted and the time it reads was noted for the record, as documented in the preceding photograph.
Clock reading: 11:51:59
